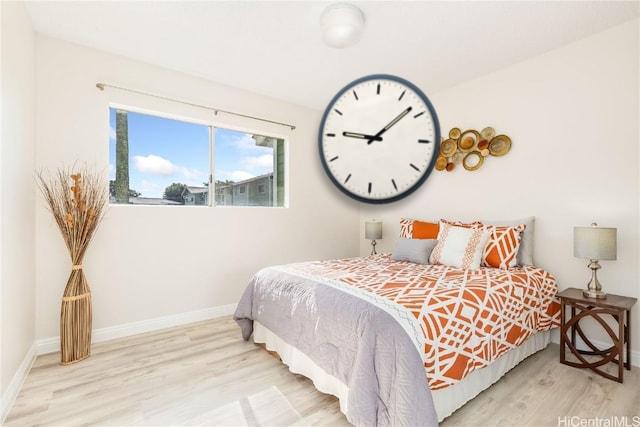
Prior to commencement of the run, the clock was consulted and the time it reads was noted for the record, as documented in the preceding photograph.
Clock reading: 9:08
